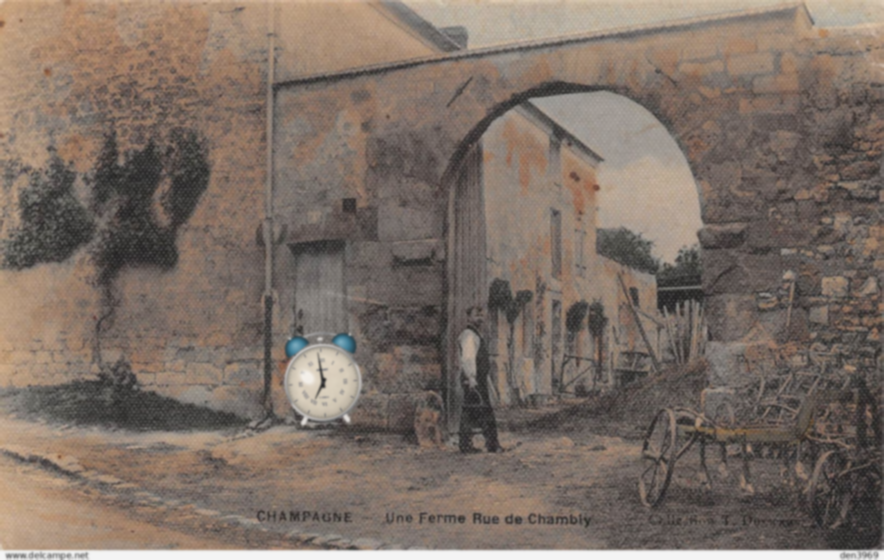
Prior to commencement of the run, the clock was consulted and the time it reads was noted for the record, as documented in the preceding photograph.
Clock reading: 6:59
